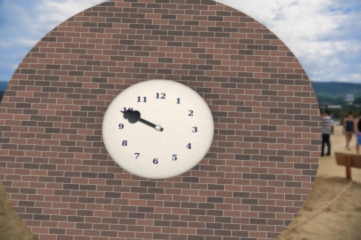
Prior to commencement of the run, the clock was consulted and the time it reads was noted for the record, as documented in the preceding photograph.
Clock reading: 9:49
